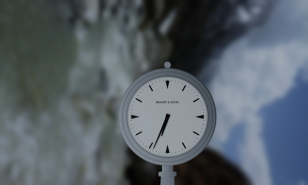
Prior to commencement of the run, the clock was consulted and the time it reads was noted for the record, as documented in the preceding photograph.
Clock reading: 6:34
